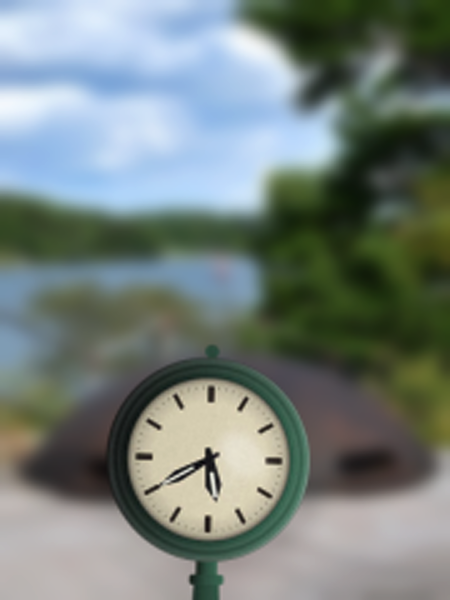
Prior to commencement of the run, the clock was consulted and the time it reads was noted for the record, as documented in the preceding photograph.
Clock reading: 5:40
